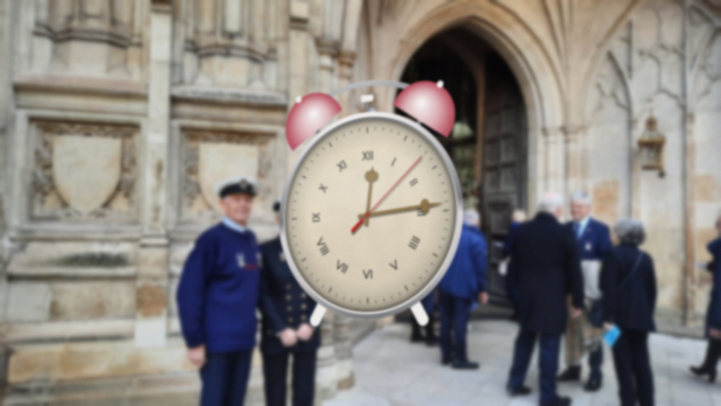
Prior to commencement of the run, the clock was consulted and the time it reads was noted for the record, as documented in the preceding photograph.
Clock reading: 12:14:08
